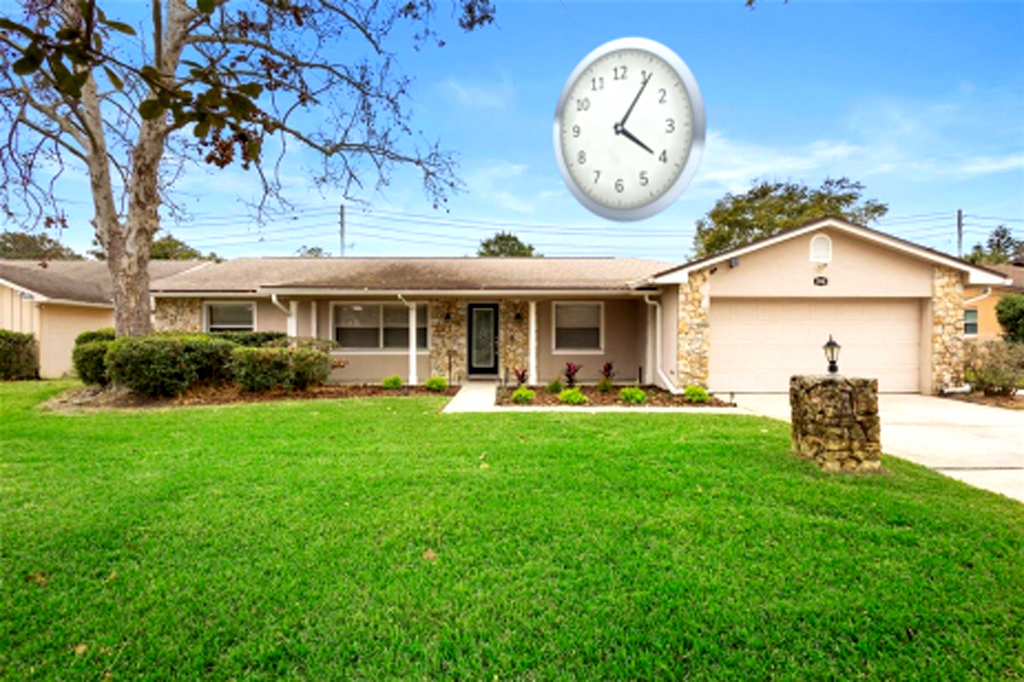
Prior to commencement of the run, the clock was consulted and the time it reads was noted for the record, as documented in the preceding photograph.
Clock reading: 4:06
